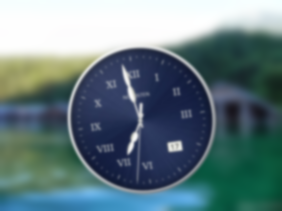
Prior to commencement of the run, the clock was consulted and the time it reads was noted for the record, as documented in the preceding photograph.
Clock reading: 6:58:32
